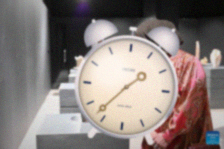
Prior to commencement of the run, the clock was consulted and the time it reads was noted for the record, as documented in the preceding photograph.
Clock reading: 1:37
